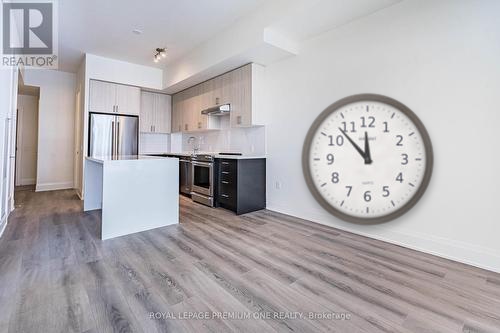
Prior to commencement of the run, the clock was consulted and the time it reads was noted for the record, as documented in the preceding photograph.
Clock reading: 11:53
